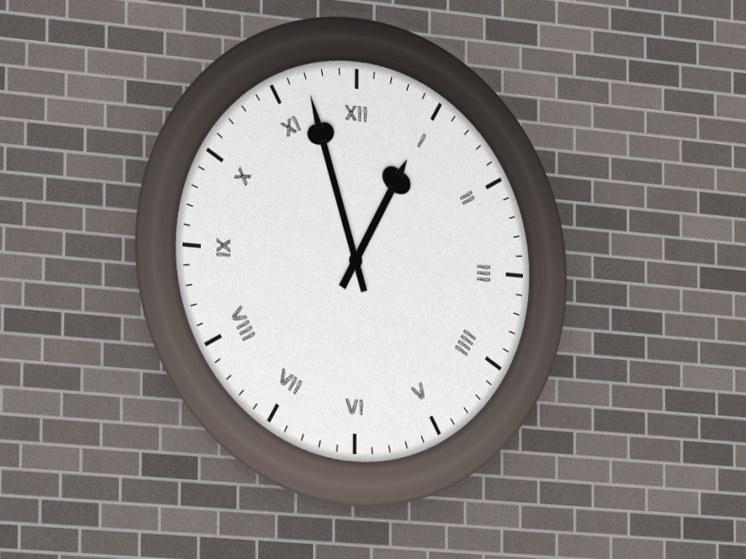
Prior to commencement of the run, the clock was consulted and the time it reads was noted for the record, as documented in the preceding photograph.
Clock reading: 12:57
